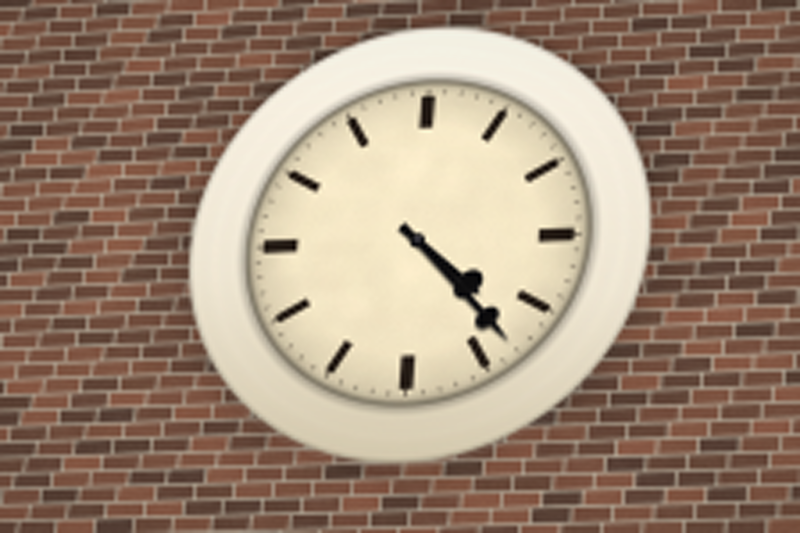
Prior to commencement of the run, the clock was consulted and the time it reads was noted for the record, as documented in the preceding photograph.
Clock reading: 4:23
